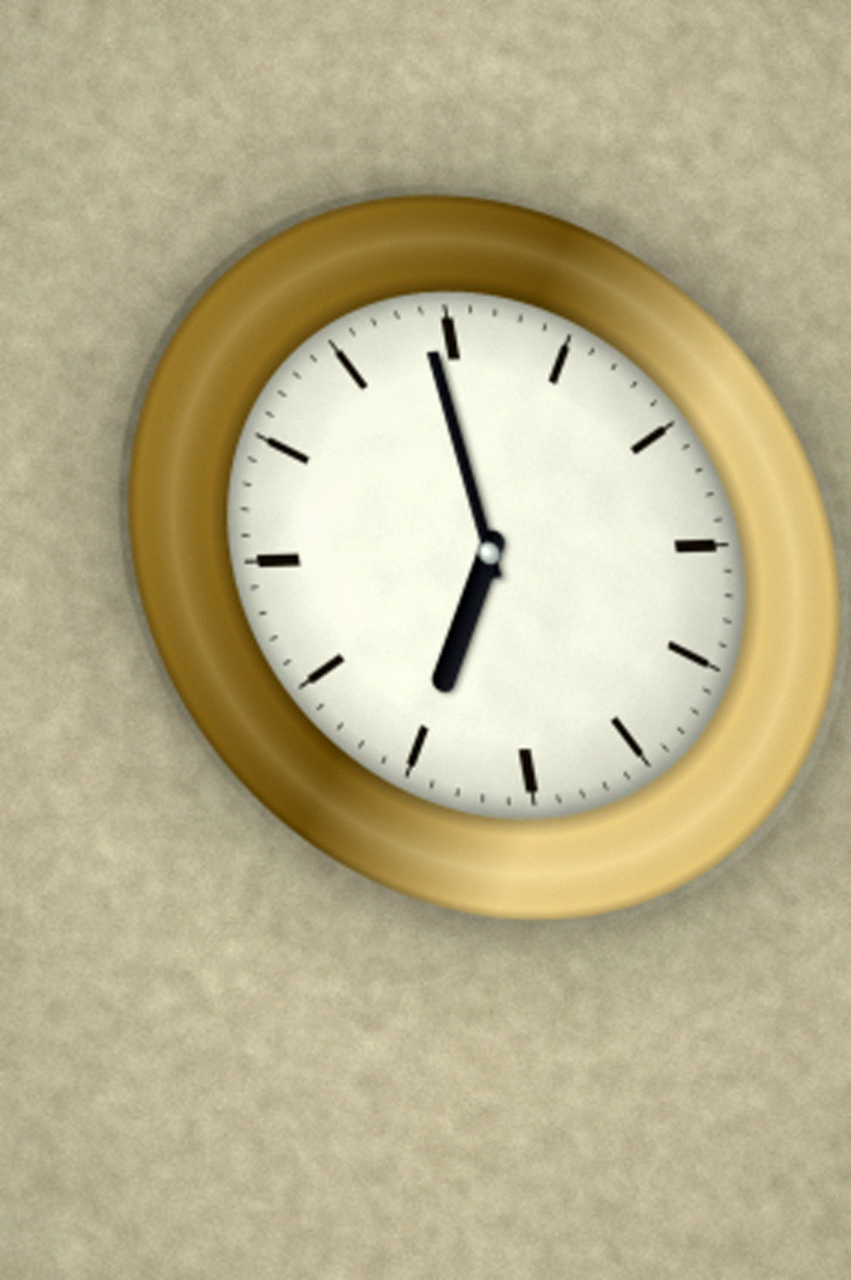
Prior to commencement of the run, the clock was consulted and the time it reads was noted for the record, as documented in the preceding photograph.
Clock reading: 6:59
